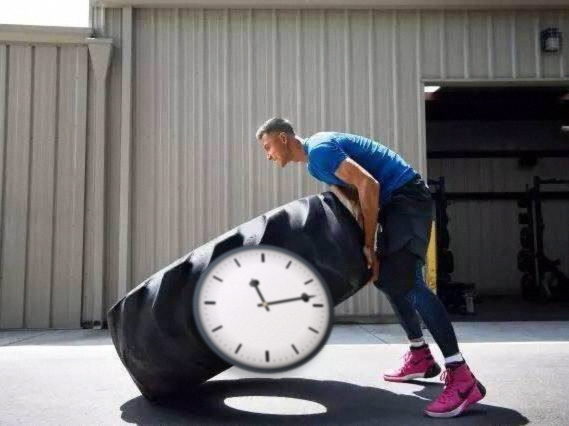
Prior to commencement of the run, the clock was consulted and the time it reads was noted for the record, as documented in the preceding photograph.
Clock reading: 11:13
